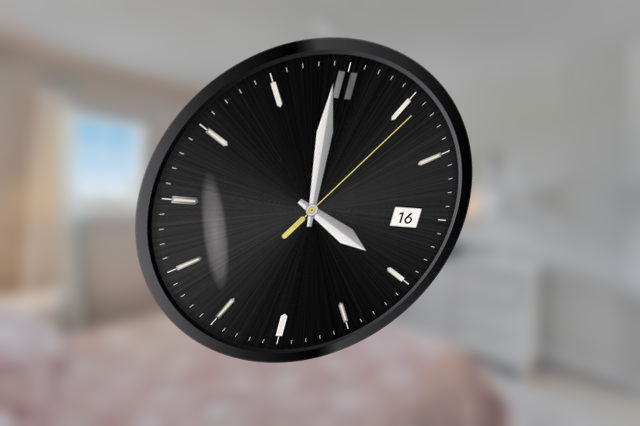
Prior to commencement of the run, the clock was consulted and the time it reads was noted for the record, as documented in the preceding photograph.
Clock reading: 3:59:06
